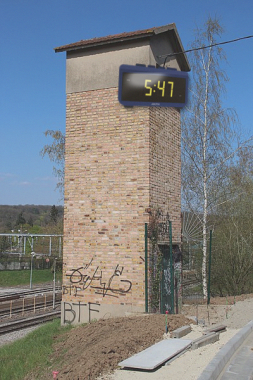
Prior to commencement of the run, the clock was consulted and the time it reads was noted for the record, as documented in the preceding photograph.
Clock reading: 5:47
